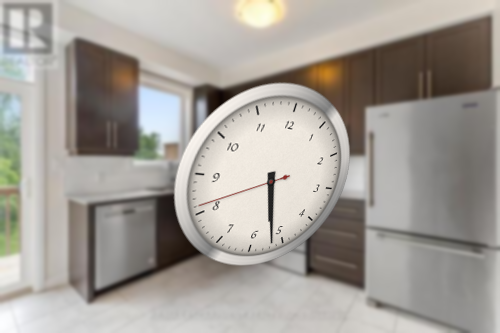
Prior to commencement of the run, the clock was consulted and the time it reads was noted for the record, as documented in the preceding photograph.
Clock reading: 5:26:41
